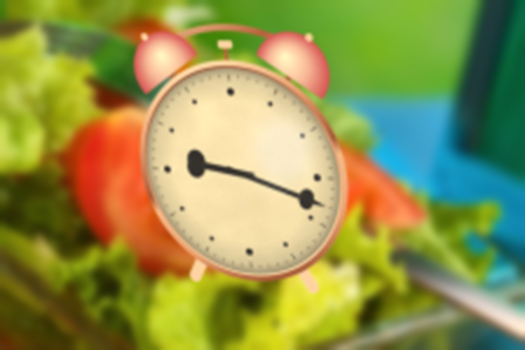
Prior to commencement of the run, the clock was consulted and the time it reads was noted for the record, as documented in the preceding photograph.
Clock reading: 9:18
